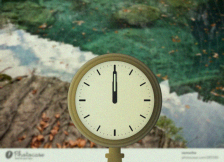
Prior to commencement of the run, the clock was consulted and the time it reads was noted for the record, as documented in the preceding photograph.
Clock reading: 12:00
